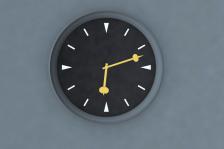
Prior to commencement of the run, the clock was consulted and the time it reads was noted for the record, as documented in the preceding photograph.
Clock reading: 6:12
